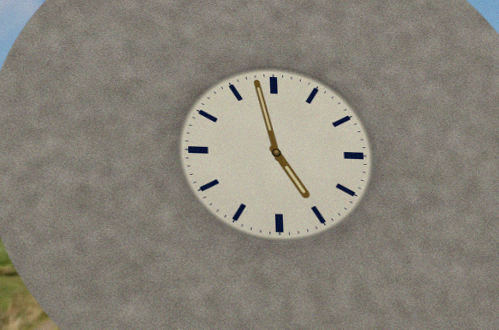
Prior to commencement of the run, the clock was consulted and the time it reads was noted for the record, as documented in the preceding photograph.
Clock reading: 4:58
